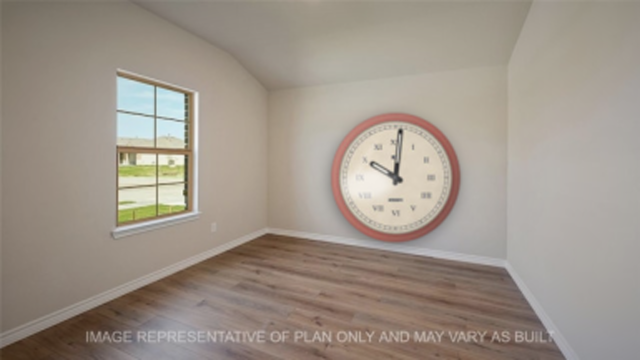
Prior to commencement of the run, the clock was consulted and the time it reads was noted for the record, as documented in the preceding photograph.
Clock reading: 10:01
